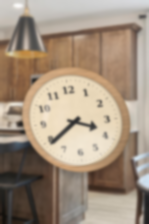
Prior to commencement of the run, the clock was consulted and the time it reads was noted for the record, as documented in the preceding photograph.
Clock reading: 3:39
